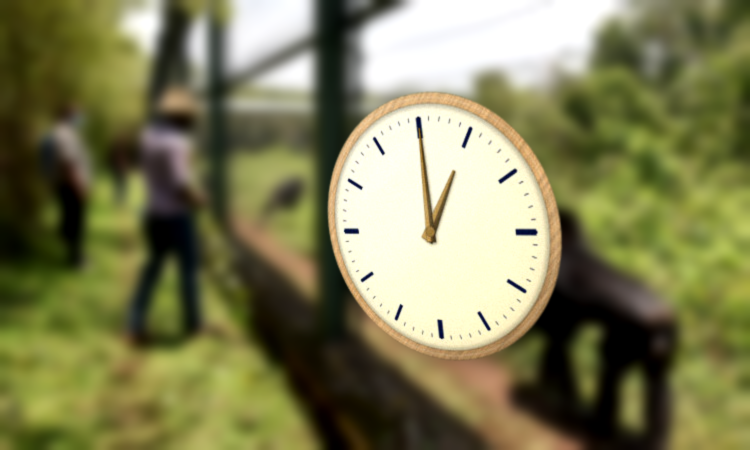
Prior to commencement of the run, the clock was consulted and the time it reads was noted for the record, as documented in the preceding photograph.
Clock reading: 1:00
